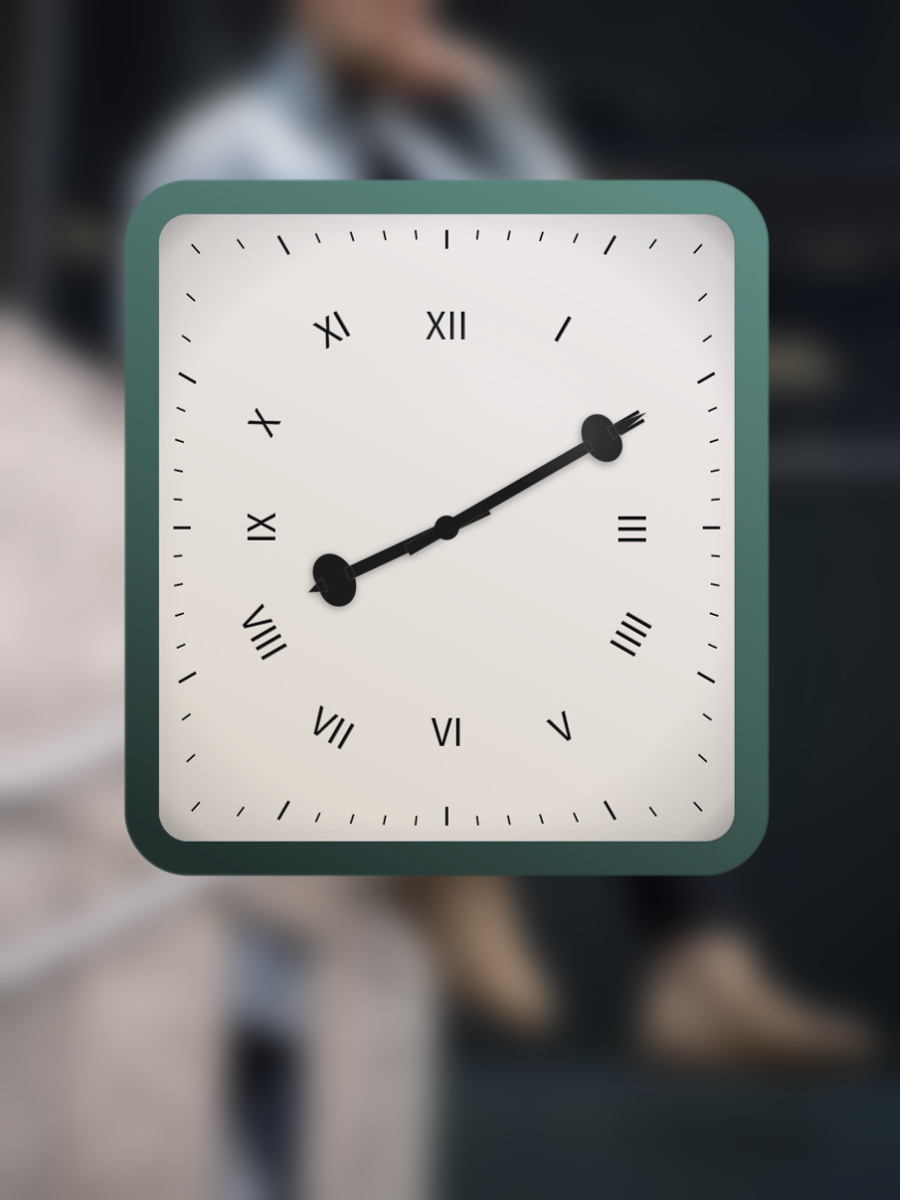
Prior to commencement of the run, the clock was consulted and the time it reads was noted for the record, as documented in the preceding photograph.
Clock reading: 8:10
